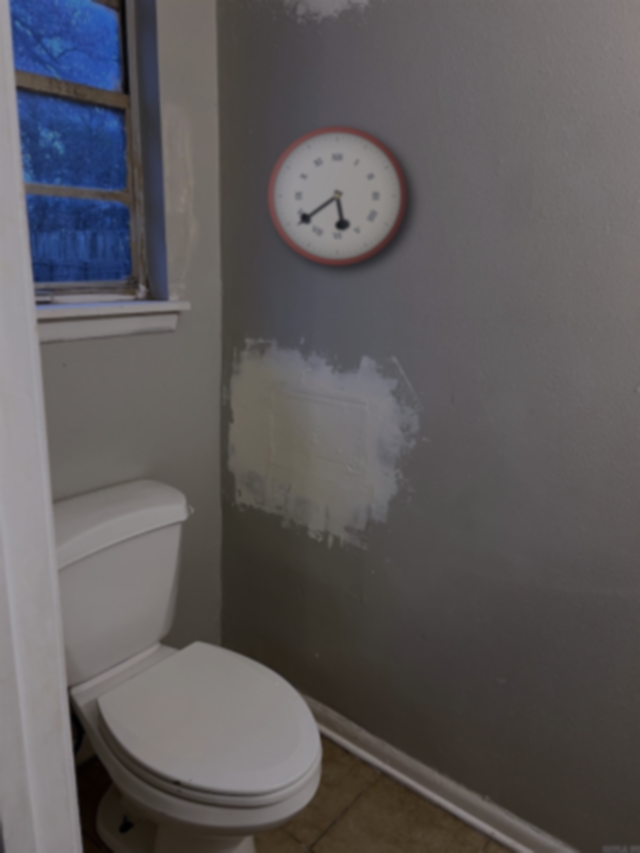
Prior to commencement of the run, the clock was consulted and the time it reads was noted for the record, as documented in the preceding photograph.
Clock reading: 5:39
